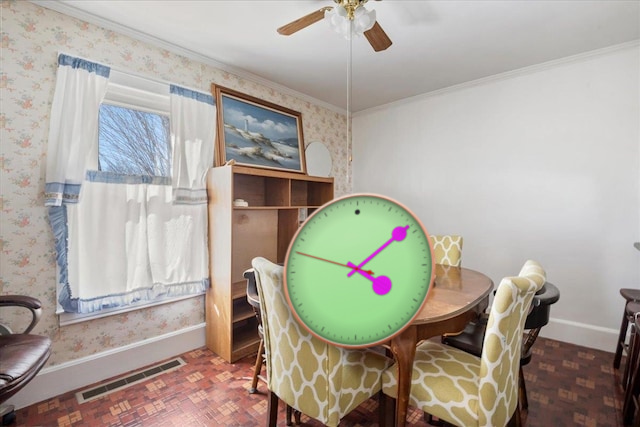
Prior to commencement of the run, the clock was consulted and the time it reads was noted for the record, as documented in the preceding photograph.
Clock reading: 4:08:48
